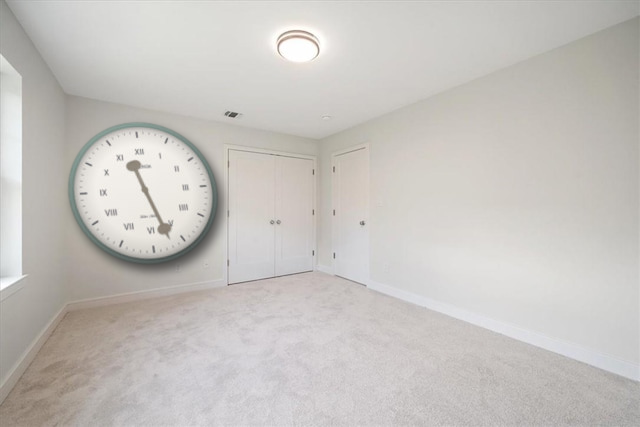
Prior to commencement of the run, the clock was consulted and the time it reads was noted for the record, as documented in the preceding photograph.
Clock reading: 11:27
